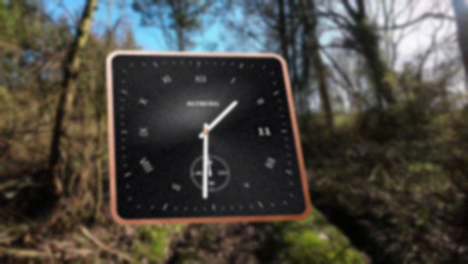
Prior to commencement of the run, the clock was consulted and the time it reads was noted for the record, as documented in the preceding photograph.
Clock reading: 1:31
